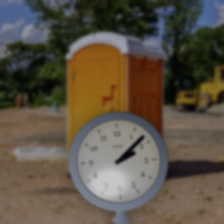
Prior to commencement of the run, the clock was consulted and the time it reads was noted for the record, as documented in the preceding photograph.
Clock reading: 2:08
